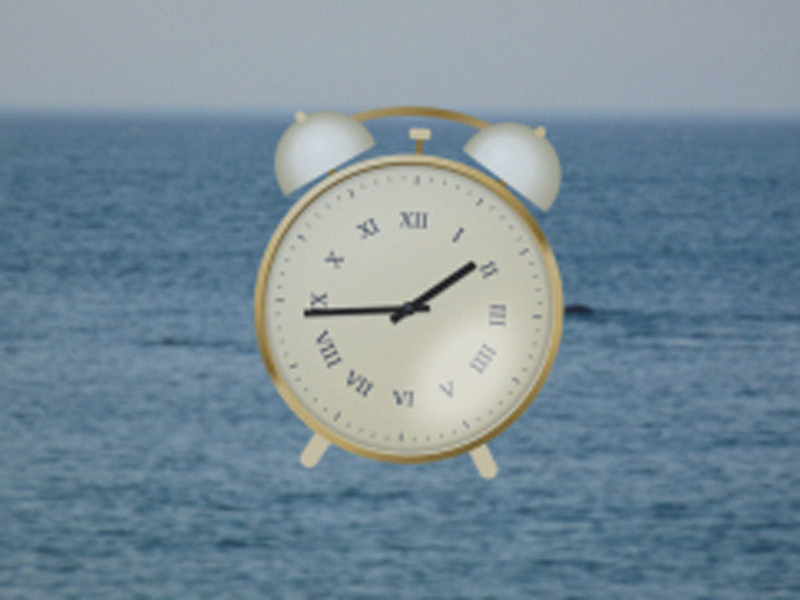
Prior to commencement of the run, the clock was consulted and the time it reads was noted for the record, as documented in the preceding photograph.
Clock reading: 1:44
